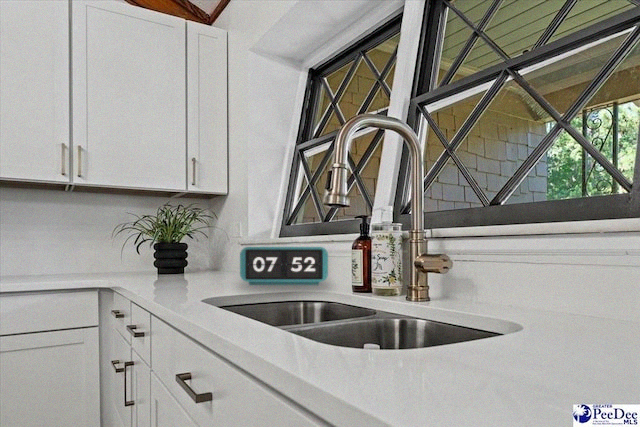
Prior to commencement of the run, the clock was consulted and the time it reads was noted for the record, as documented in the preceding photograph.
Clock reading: 7:52
